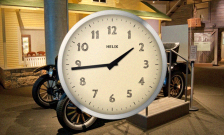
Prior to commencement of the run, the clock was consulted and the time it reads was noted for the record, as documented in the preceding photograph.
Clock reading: 1:44
